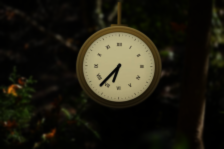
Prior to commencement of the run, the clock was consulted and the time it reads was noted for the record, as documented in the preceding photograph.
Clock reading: 6:37
